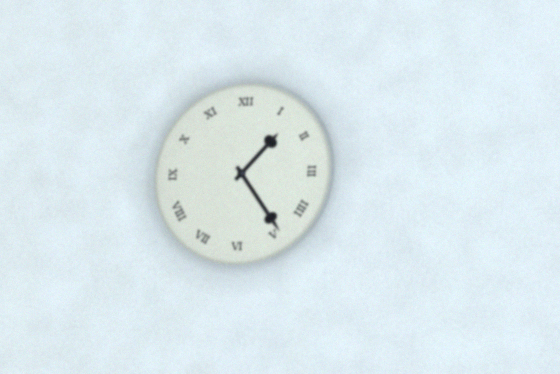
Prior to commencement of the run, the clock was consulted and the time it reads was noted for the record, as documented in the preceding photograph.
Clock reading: 1:24
